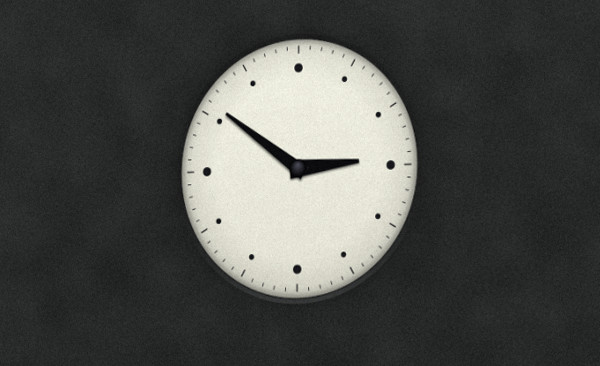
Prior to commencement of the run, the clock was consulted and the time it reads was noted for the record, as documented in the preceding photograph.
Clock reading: 2:51
